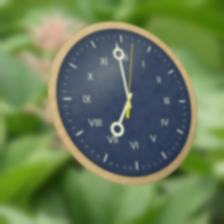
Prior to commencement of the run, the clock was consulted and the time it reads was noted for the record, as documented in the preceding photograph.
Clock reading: 6:59:02
